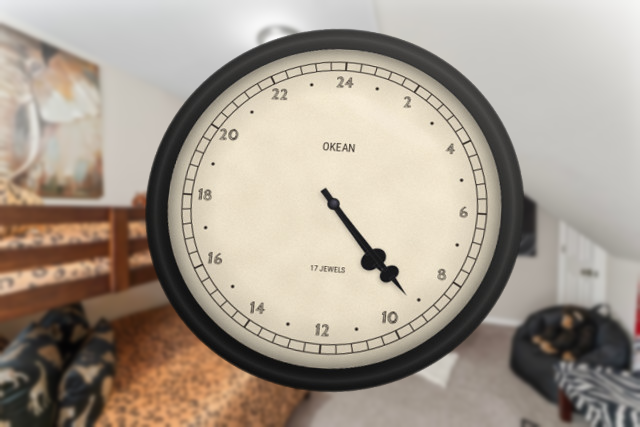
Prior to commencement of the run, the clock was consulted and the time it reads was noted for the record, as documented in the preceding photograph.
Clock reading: 9:23
